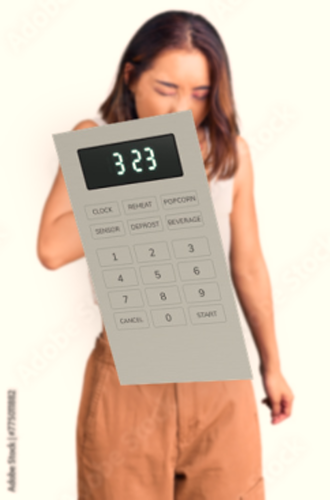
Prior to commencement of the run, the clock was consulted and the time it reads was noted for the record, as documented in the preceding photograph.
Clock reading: 3:23
